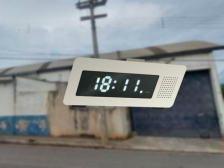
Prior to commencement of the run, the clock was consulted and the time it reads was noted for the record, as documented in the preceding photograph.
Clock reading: 18:11
